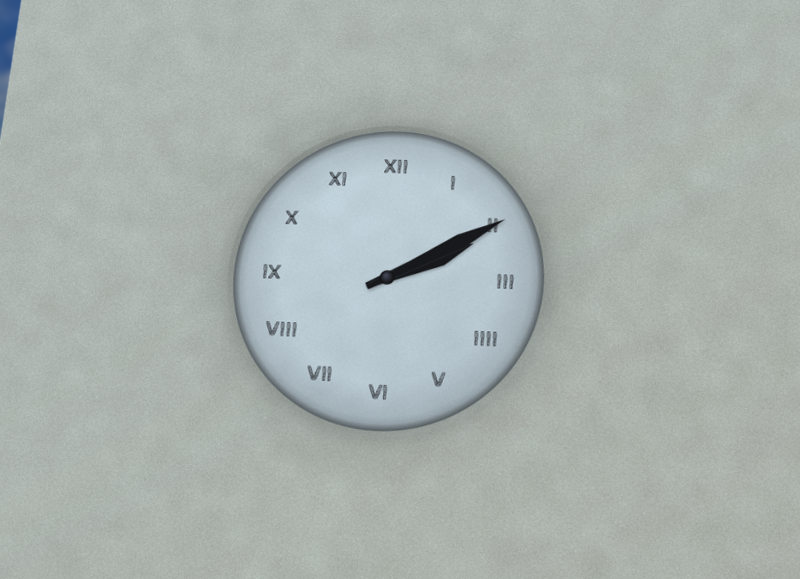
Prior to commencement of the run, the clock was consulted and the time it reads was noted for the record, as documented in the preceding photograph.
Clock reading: 2:10
